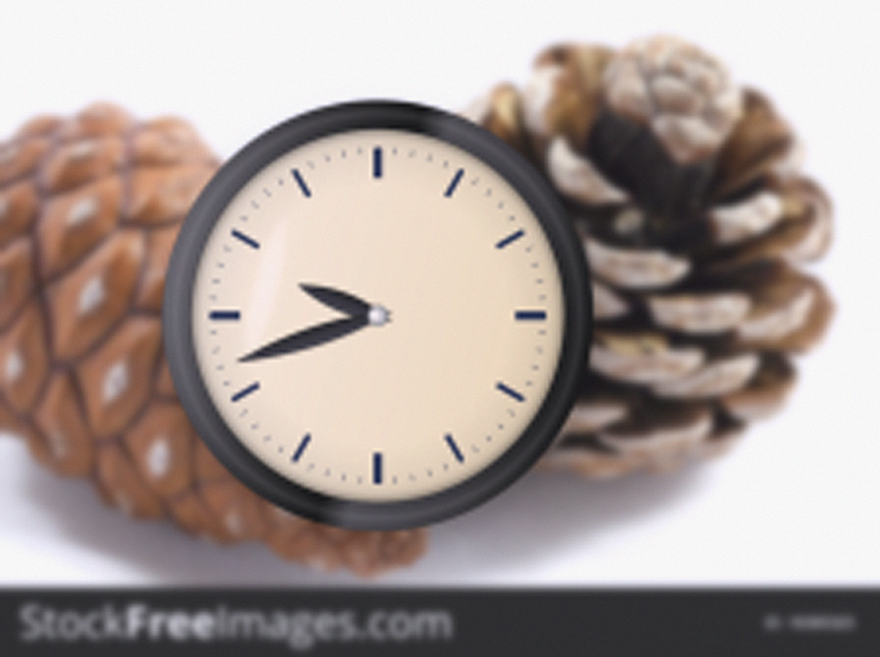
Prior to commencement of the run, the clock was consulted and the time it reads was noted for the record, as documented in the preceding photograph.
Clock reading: 9:42
